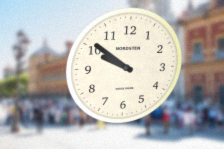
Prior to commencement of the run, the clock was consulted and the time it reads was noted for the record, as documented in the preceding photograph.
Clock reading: 9:51
